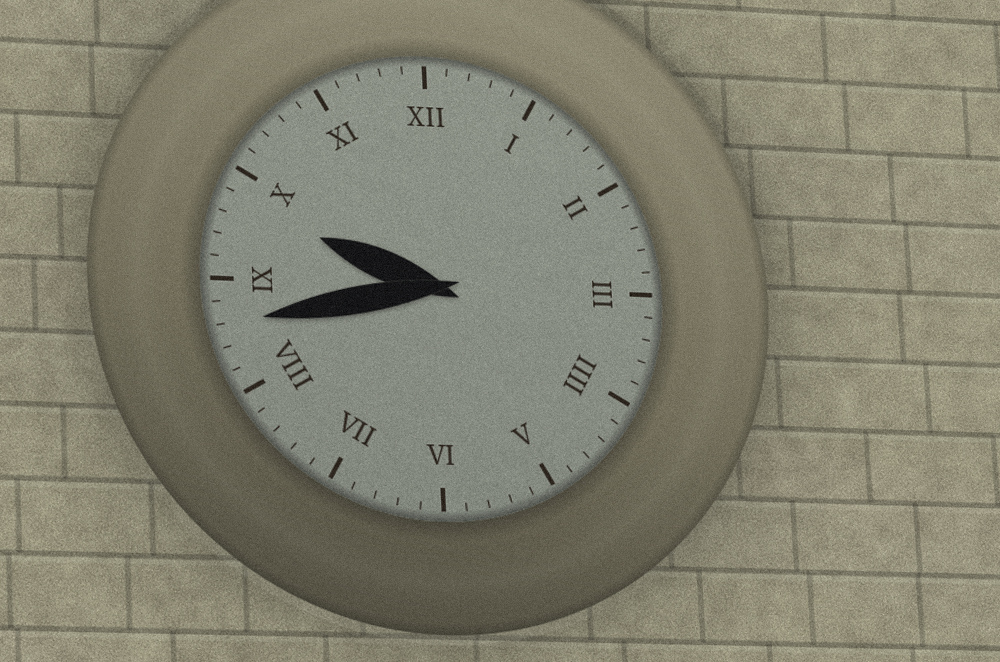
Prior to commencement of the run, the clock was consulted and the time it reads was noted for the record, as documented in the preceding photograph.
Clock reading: 9:43
